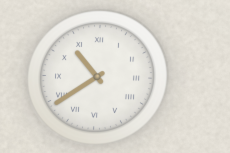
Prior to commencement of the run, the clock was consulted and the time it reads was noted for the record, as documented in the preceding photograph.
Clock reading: 10:39
